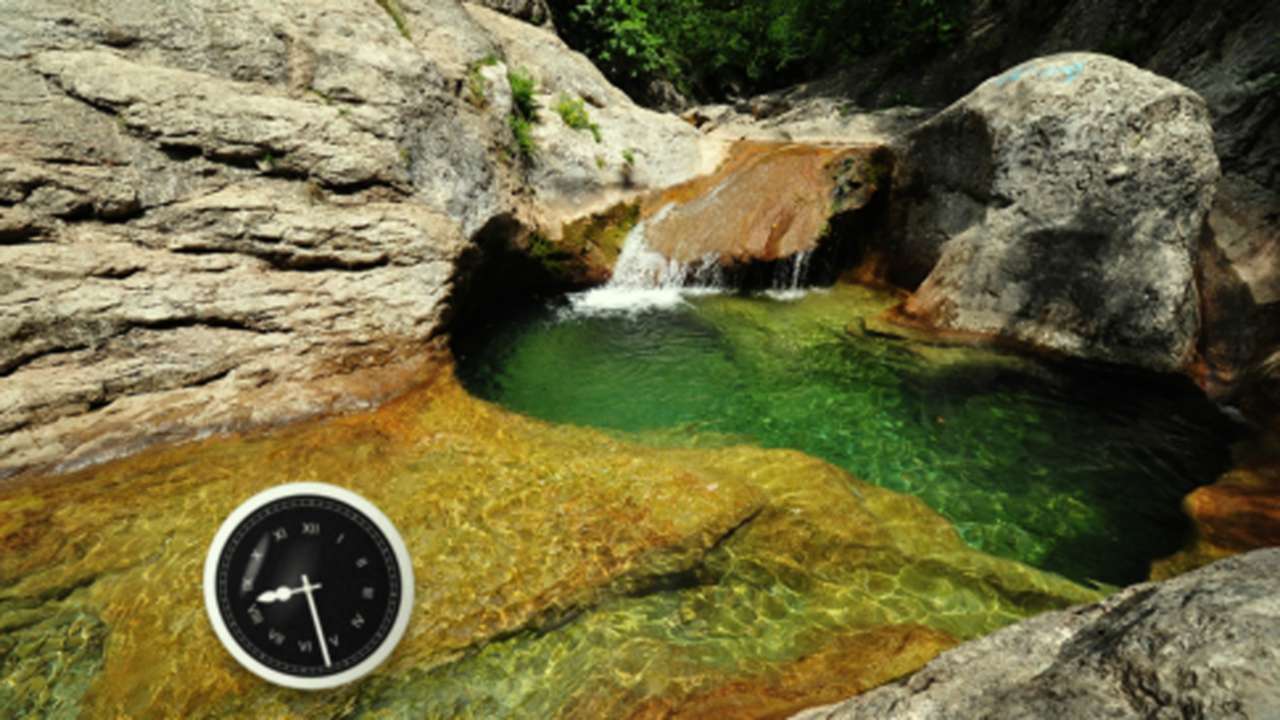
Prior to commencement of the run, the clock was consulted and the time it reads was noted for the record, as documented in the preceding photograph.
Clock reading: 8:27
